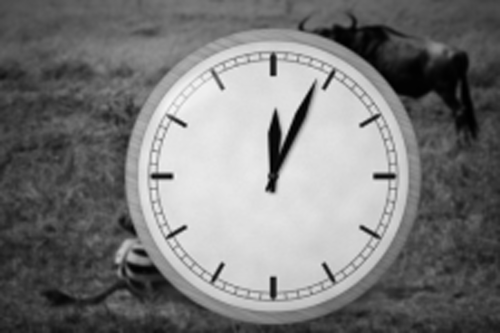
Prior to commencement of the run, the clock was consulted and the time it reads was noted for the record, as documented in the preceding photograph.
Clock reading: 12:04
